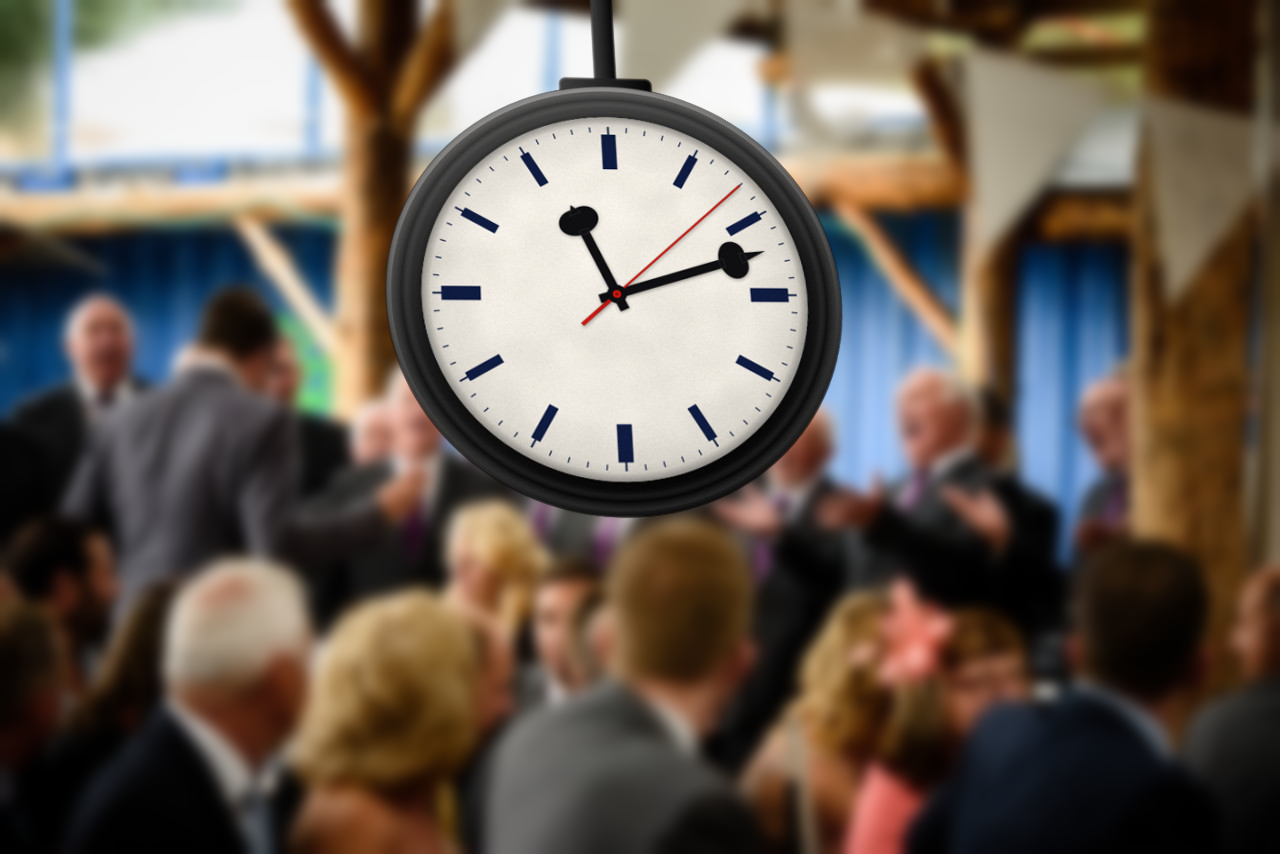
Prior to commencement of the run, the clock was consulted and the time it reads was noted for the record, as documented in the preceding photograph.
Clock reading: 11:12:08
